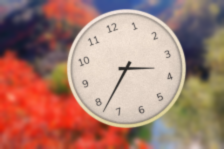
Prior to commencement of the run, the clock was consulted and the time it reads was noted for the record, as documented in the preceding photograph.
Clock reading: 3:38
